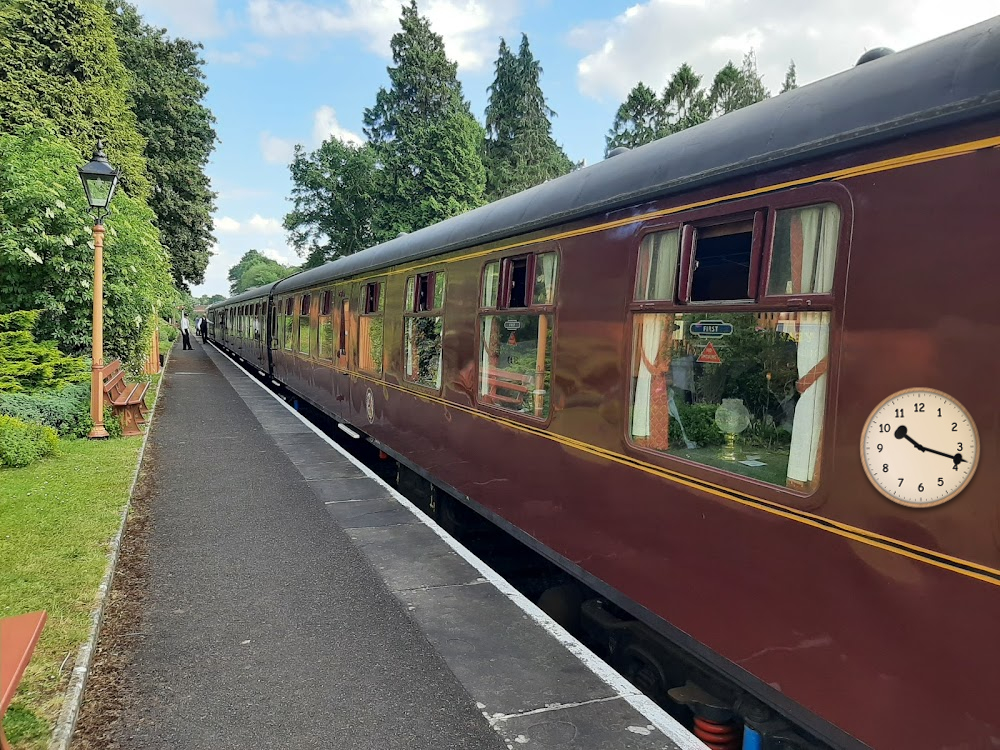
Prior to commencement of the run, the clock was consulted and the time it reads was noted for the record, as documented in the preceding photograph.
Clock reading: 10:18
